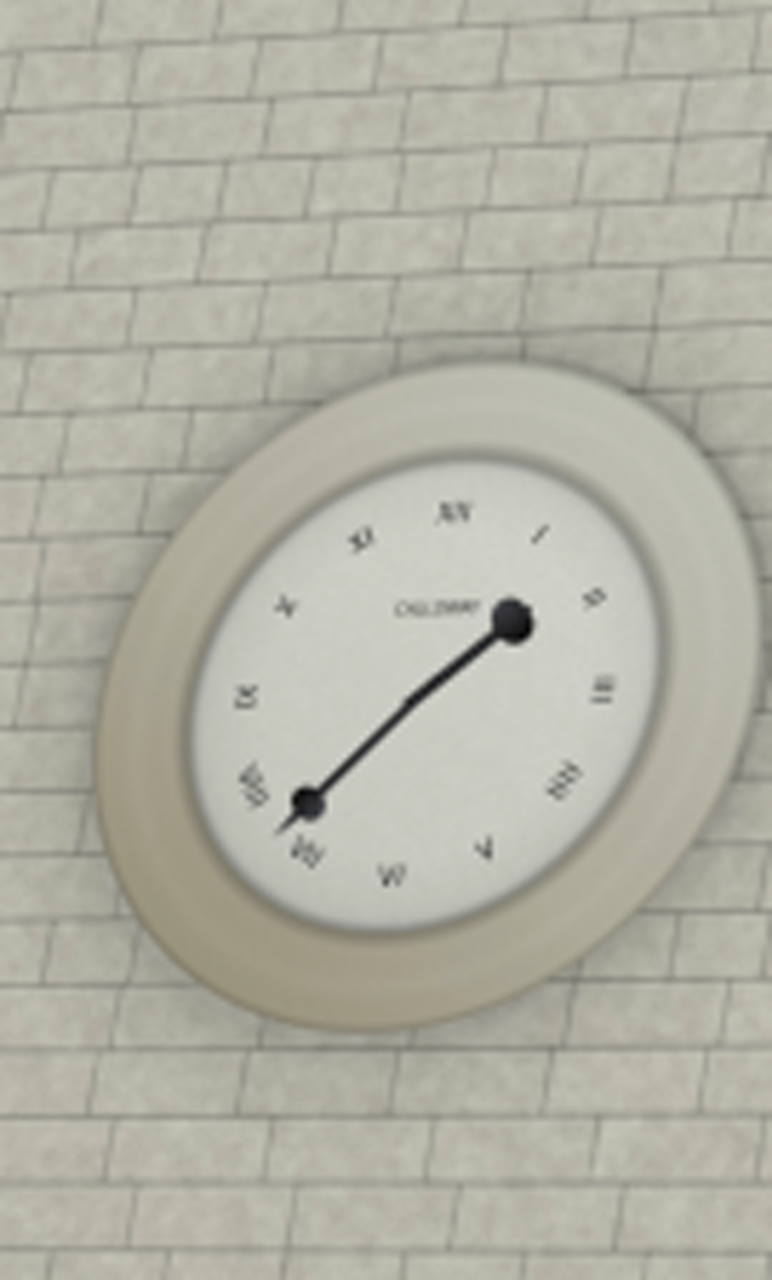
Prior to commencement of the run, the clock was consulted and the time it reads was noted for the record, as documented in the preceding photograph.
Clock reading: 1:37
